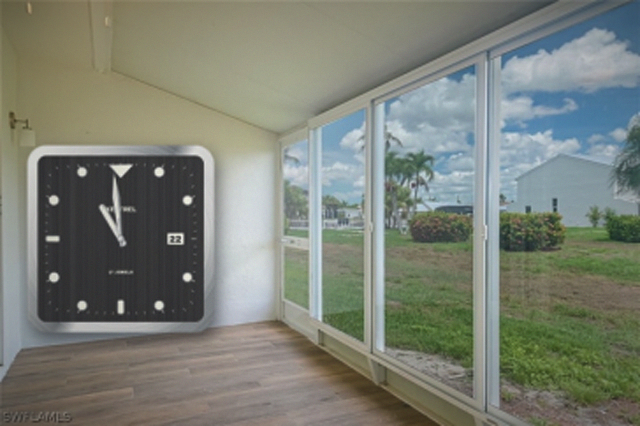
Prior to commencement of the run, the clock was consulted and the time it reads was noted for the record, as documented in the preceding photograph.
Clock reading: 10:59
